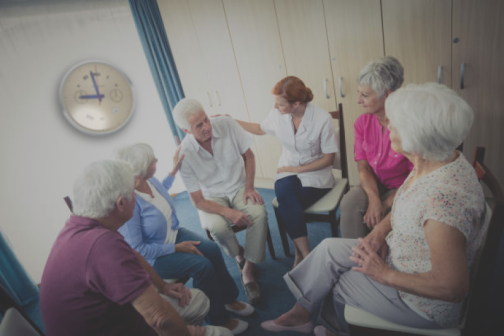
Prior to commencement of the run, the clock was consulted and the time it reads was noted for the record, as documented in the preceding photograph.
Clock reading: 8:58
